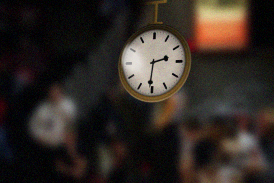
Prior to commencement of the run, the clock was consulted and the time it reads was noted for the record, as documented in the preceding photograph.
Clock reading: 2:31
